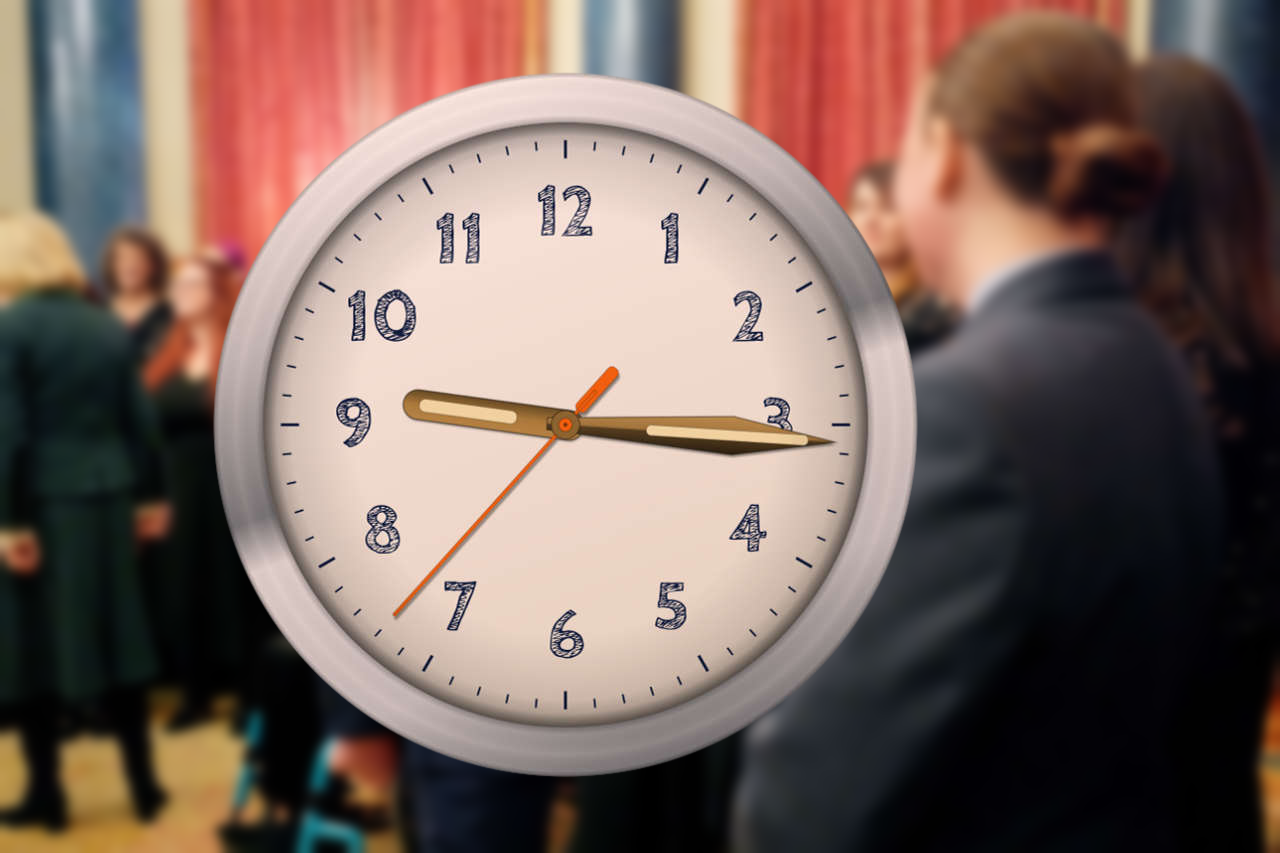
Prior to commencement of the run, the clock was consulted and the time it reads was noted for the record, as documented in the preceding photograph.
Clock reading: 9:15:37
